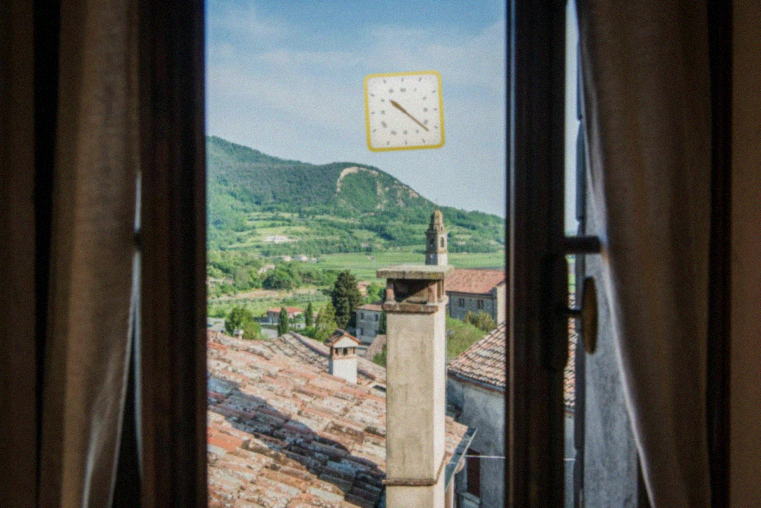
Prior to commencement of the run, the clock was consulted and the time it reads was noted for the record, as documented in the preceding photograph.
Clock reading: 10:22
